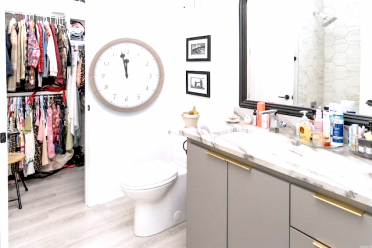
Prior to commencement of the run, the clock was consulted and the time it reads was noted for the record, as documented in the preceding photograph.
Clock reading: 11:58
